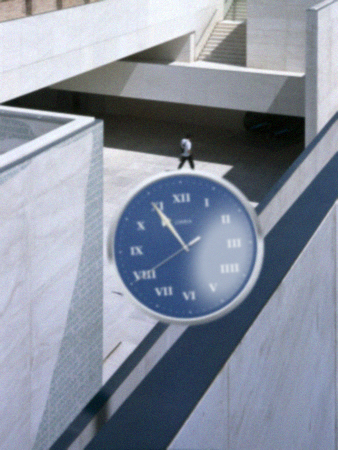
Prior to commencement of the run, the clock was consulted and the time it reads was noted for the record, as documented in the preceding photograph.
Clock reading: 10:54:40
